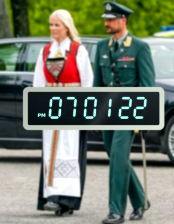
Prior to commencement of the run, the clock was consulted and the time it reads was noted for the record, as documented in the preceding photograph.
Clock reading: 7:01:22
